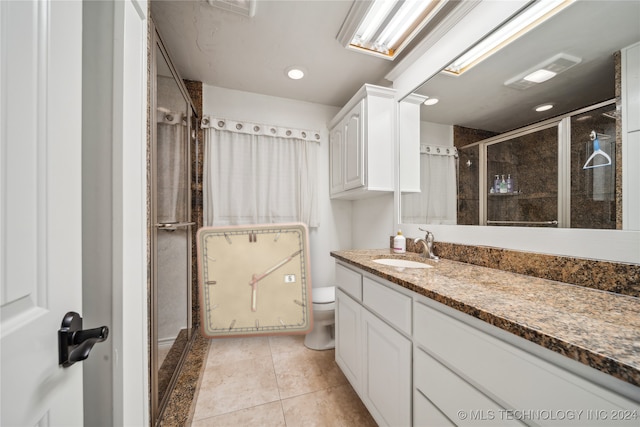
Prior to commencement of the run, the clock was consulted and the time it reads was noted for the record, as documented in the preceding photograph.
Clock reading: 6:10
